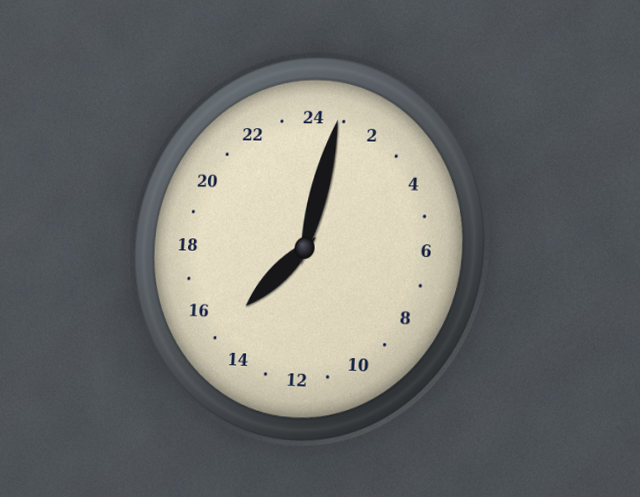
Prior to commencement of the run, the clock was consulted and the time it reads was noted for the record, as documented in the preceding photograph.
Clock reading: 15:02
